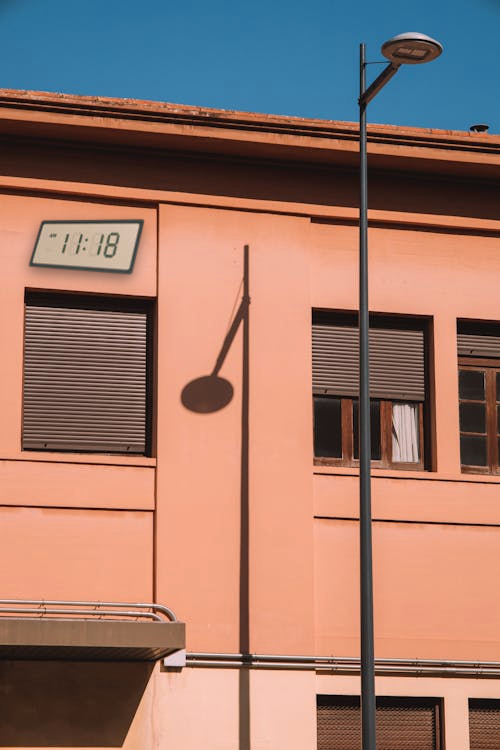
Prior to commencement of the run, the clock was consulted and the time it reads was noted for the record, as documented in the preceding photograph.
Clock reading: 11:18
